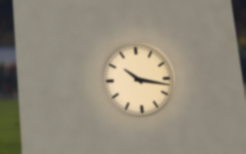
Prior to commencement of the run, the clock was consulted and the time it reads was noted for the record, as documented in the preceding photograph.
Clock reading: 10:17
